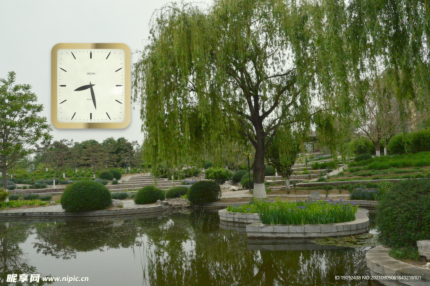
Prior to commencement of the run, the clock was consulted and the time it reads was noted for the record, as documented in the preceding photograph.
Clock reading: 8:28
